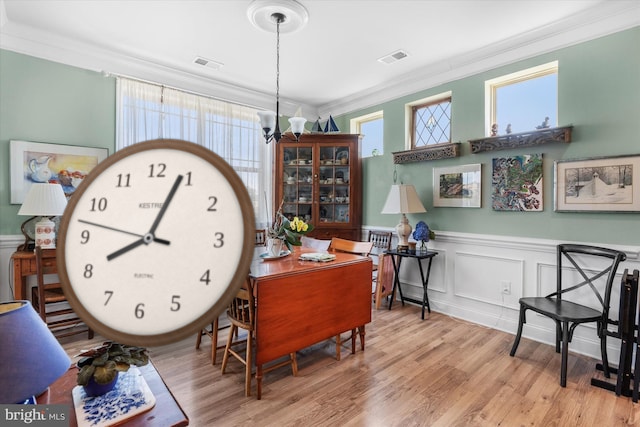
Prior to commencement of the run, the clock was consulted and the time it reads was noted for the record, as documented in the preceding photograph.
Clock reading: 8:03:47
